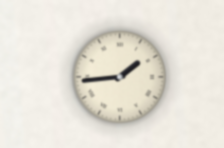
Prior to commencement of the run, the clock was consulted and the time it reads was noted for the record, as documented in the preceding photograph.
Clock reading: 1:44
